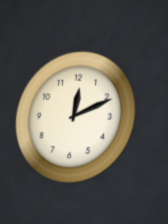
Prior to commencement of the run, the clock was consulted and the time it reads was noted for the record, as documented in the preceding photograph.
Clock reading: 12:11
